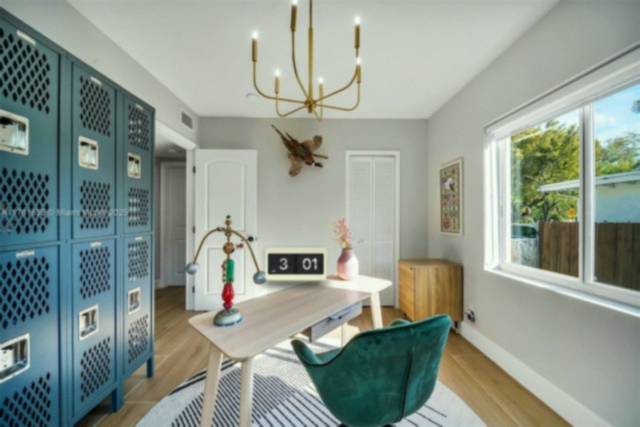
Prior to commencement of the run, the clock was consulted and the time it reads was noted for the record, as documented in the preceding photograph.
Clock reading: 3:01
